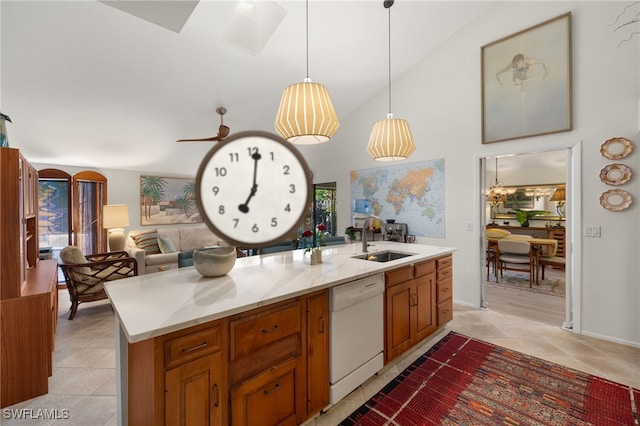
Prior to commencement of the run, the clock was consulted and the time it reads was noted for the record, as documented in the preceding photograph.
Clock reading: 7:01
